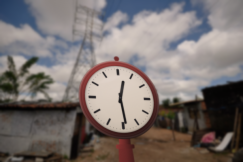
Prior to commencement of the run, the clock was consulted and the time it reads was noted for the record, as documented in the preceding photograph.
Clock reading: 12:29
